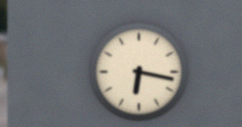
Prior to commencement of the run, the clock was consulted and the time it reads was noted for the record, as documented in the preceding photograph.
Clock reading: 6:17
